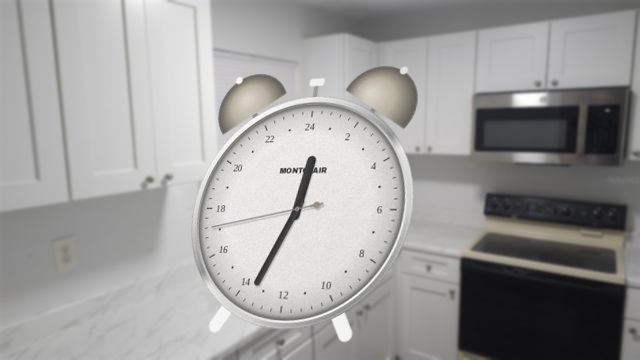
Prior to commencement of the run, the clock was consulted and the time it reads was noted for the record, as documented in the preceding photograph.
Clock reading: 0:33:43
